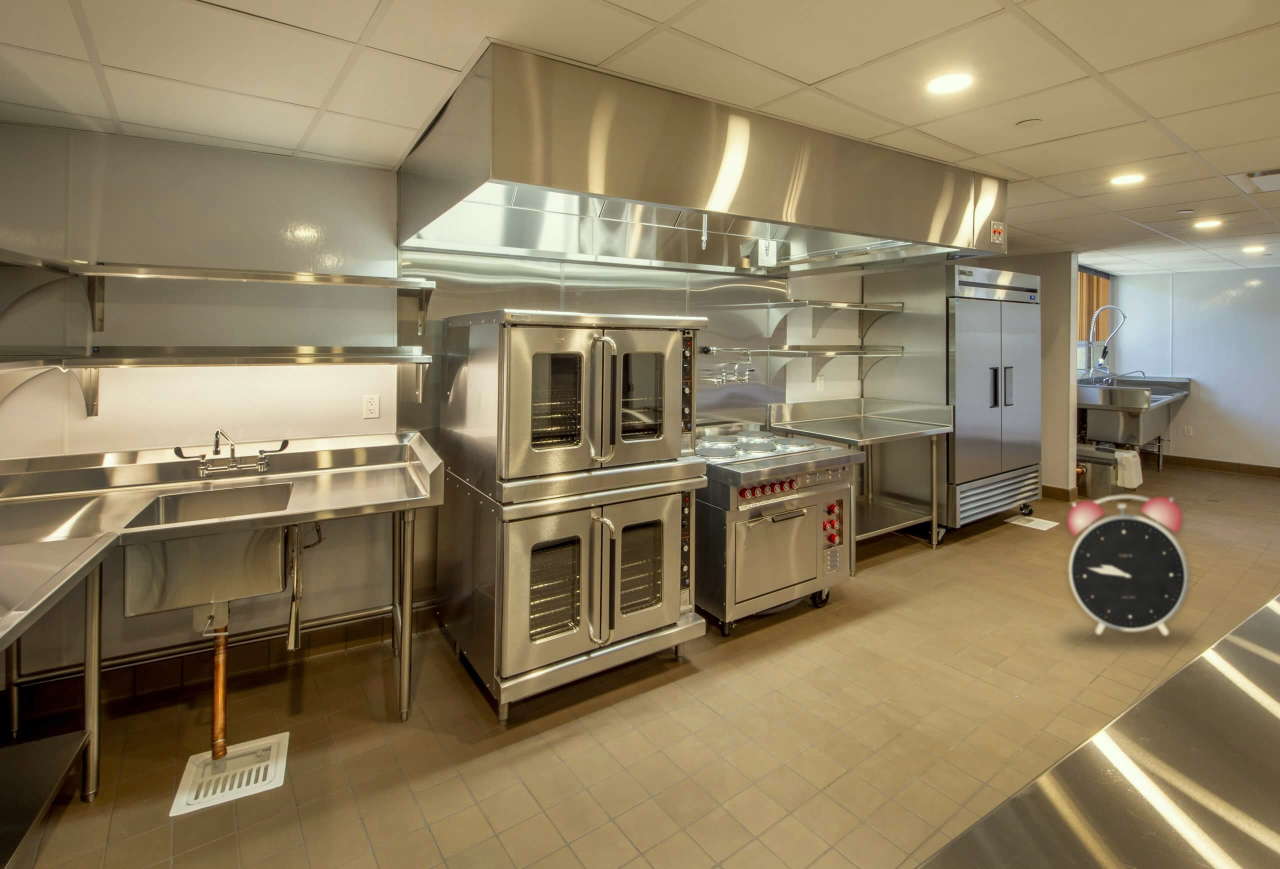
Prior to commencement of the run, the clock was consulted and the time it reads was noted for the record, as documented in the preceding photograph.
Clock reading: 9:47
